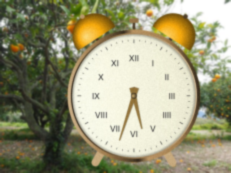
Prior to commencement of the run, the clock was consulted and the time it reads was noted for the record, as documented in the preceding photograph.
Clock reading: 5:33
